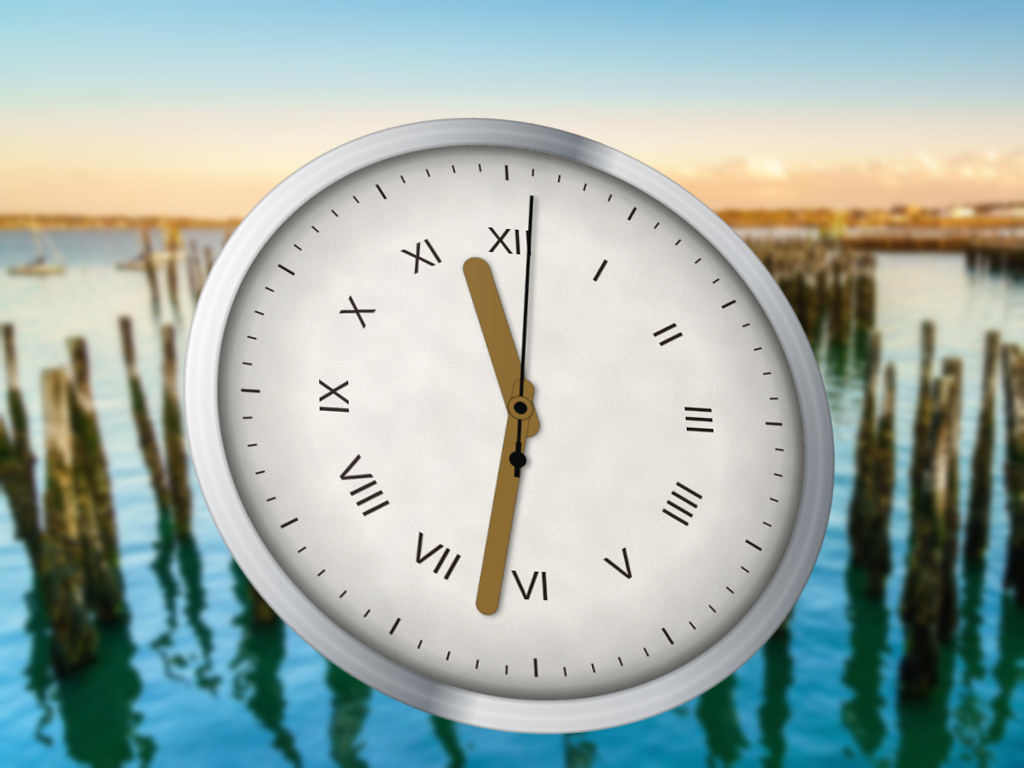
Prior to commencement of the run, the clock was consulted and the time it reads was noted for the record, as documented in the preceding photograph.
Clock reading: 11:32:01
